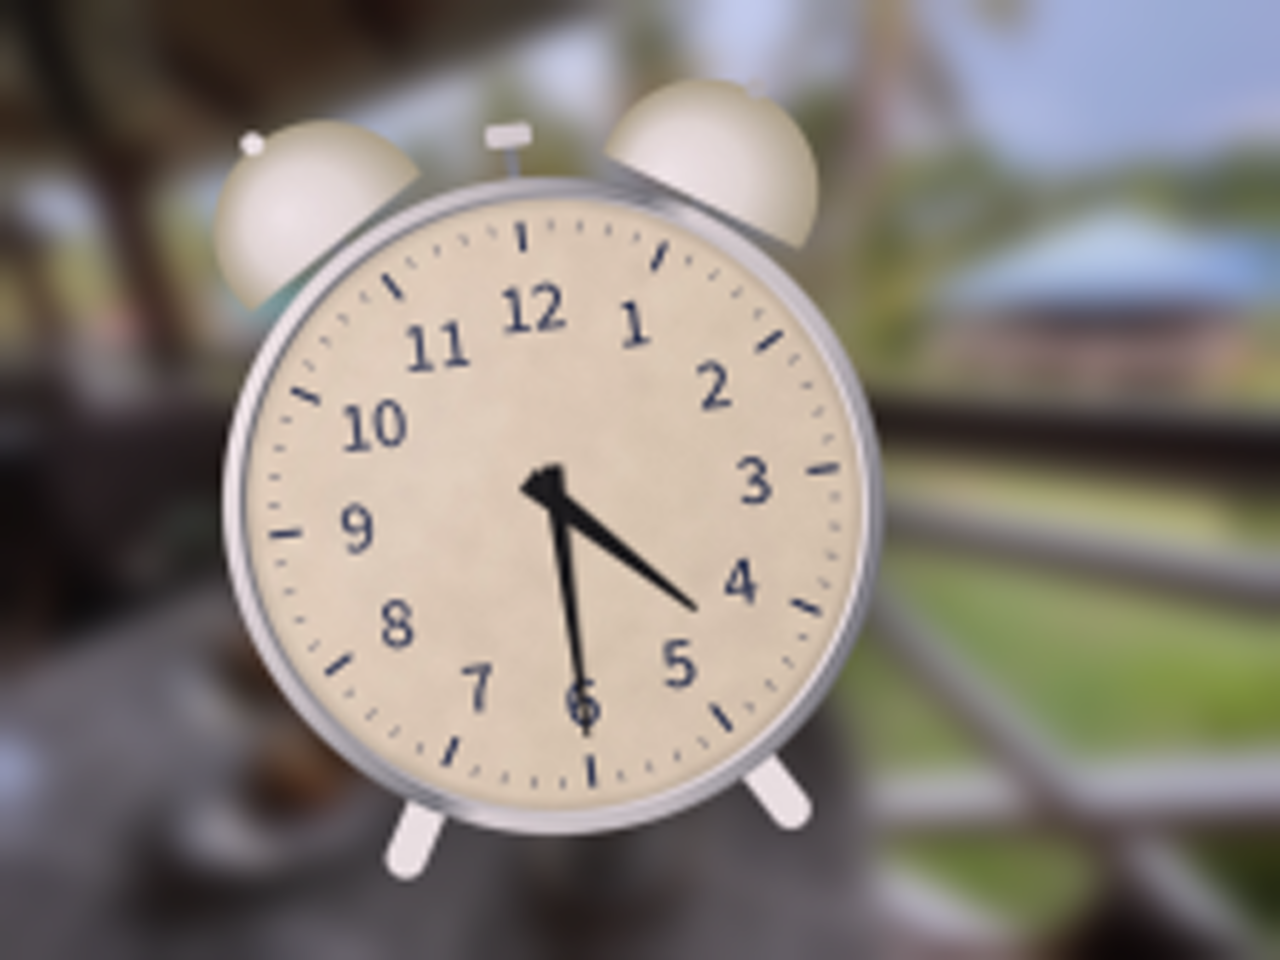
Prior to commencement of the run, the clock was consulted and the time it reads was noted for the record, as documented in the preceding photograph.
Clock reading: 4:30
